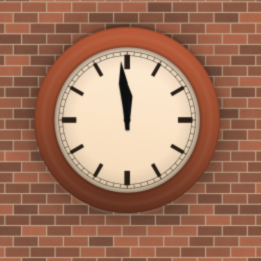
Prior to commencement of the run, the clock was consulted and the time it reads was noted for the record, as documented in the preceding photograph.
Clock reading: 11:59
